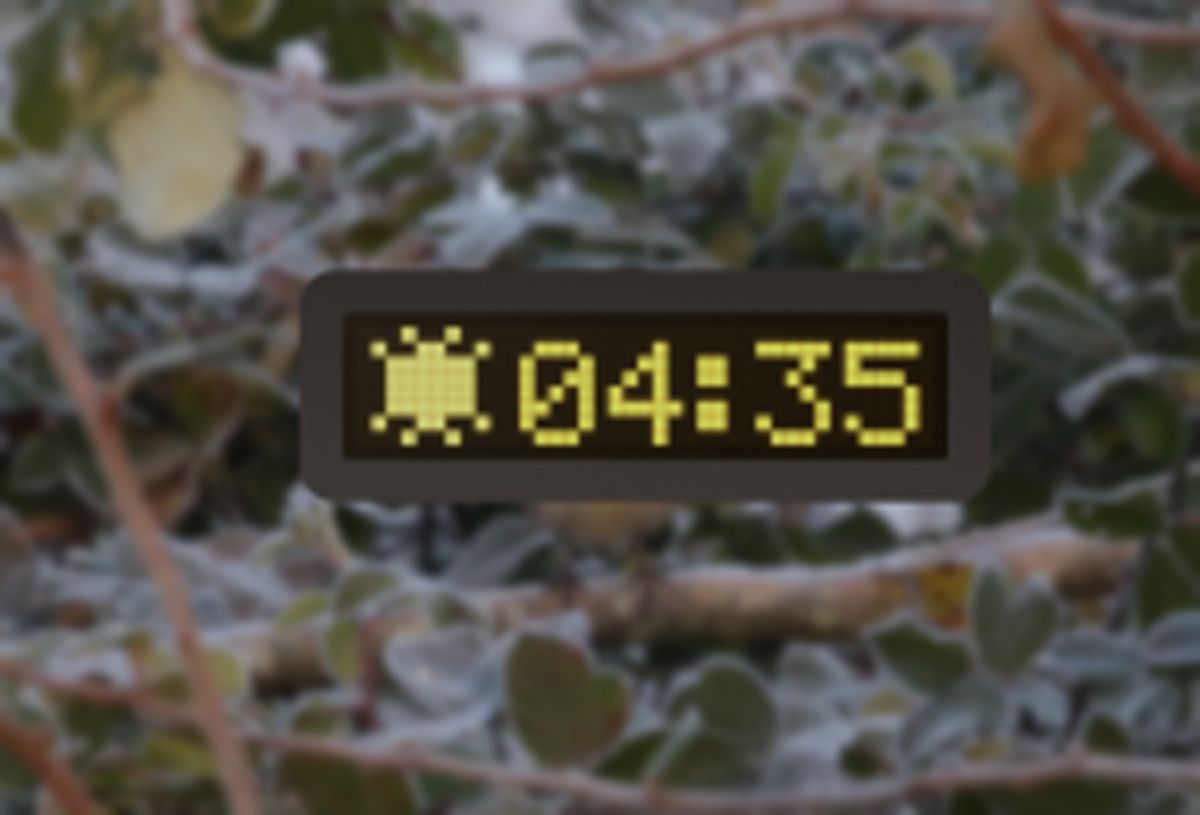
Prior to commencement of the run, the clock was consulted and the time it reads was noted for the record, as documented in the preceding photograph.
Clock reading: 4:35
